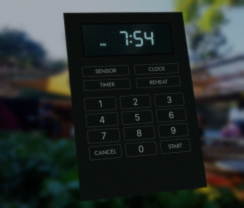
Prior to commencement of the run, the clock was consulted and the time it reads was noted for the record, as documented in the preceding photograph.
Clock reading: 7:54
